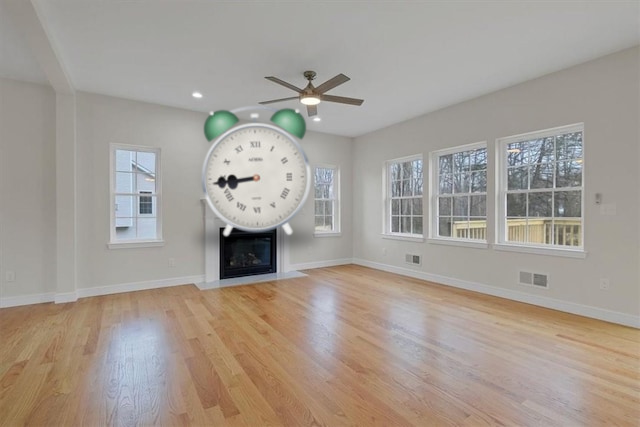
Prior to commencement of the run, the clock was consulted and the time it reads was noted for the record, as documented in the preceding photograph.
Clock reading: 8:44
